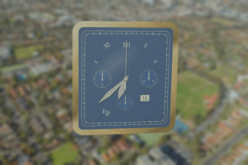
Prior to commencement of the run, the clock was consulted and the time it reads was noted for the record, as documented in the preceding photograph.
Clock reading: 6:38
